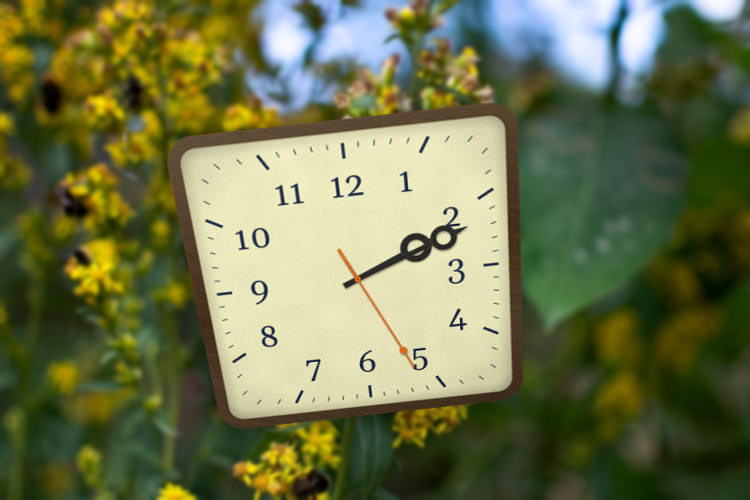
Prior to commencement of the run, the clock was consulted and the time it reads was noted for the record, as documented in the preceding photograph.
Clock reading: 2:11:26
